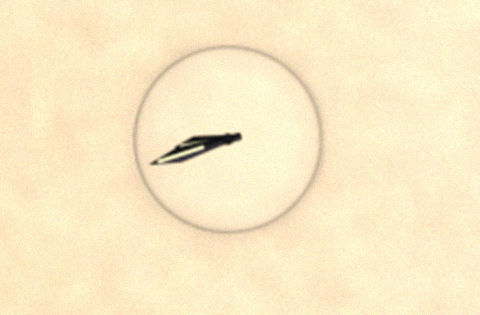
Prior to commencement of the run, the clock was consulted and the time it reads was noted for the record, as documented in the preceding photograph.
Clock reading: 8:42
